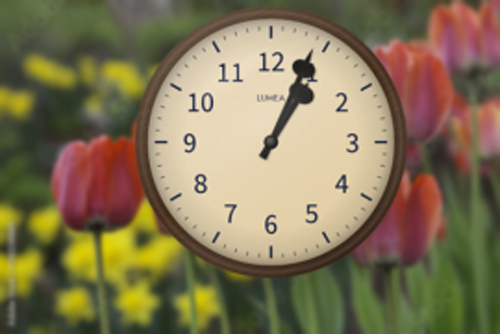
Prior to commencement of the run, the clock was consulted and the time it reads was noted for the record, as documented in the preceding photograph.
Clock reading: 1:04
